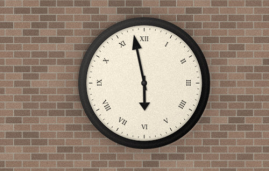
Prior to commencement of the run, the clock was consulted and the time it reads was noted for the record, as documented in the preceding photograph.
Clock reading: 5:58
